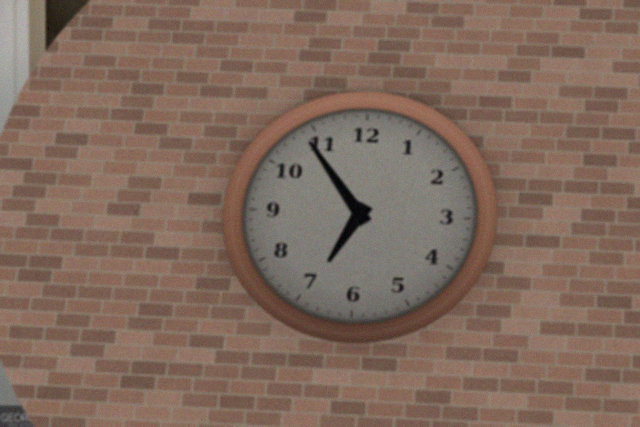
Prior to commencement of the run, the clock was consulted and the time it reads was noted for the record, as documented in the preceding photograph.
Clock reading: 6:54
